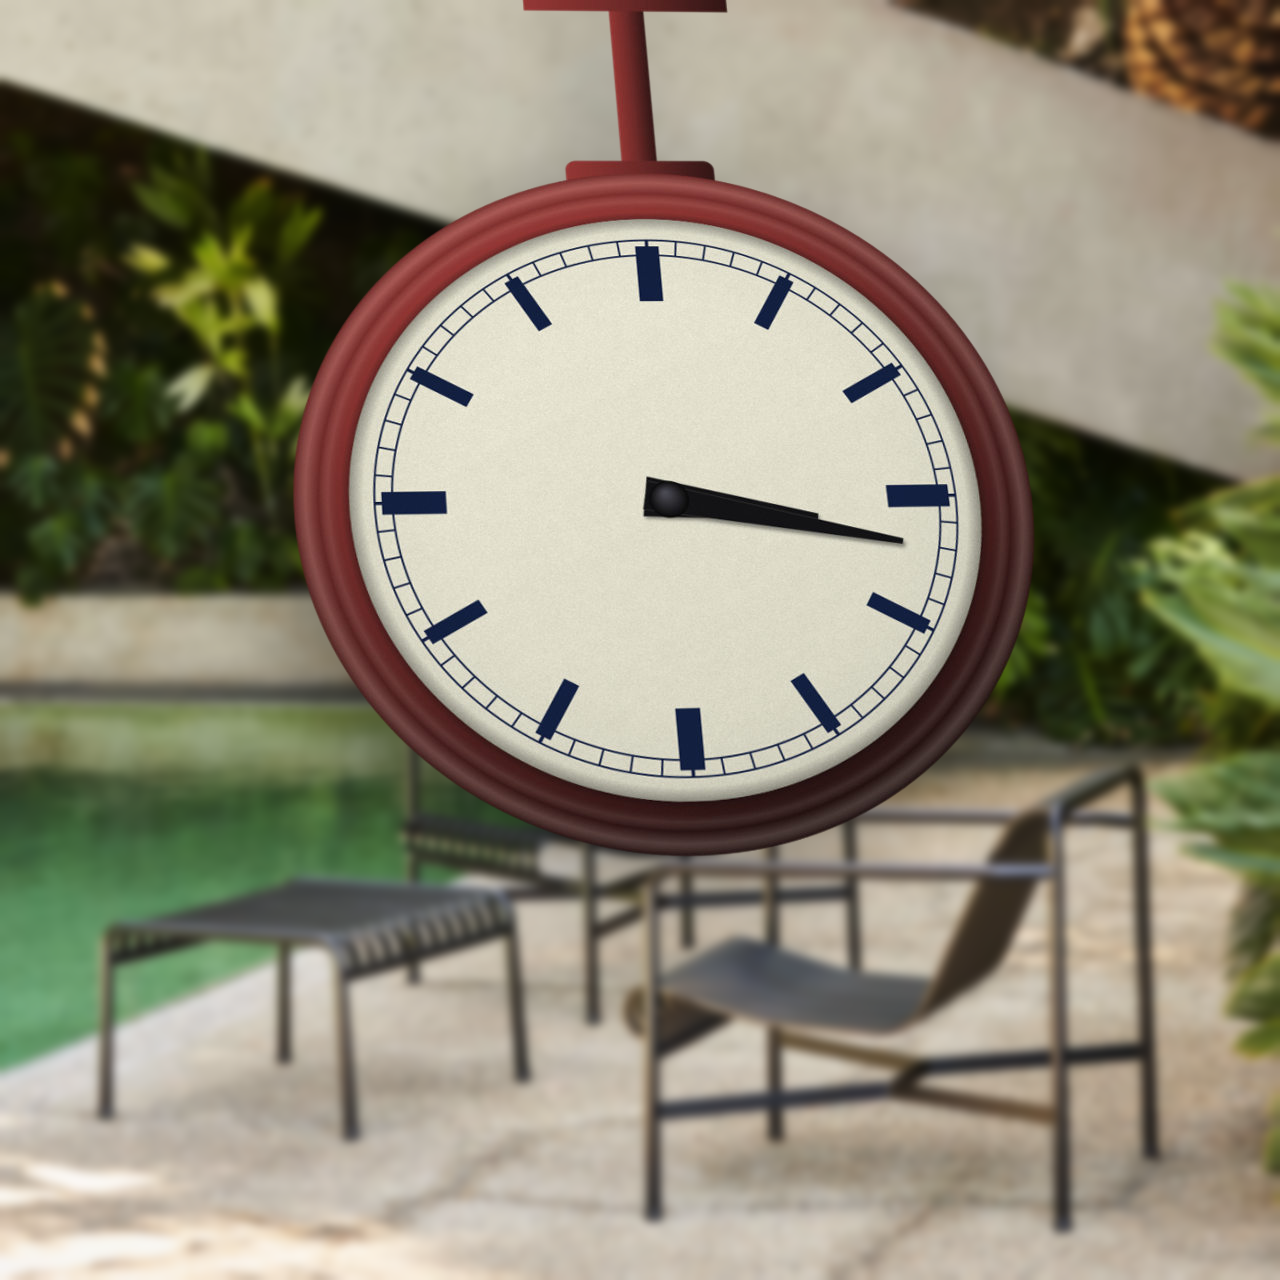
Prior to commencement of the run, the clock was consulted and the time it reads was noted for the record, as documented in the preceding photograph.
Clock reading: 3:17
